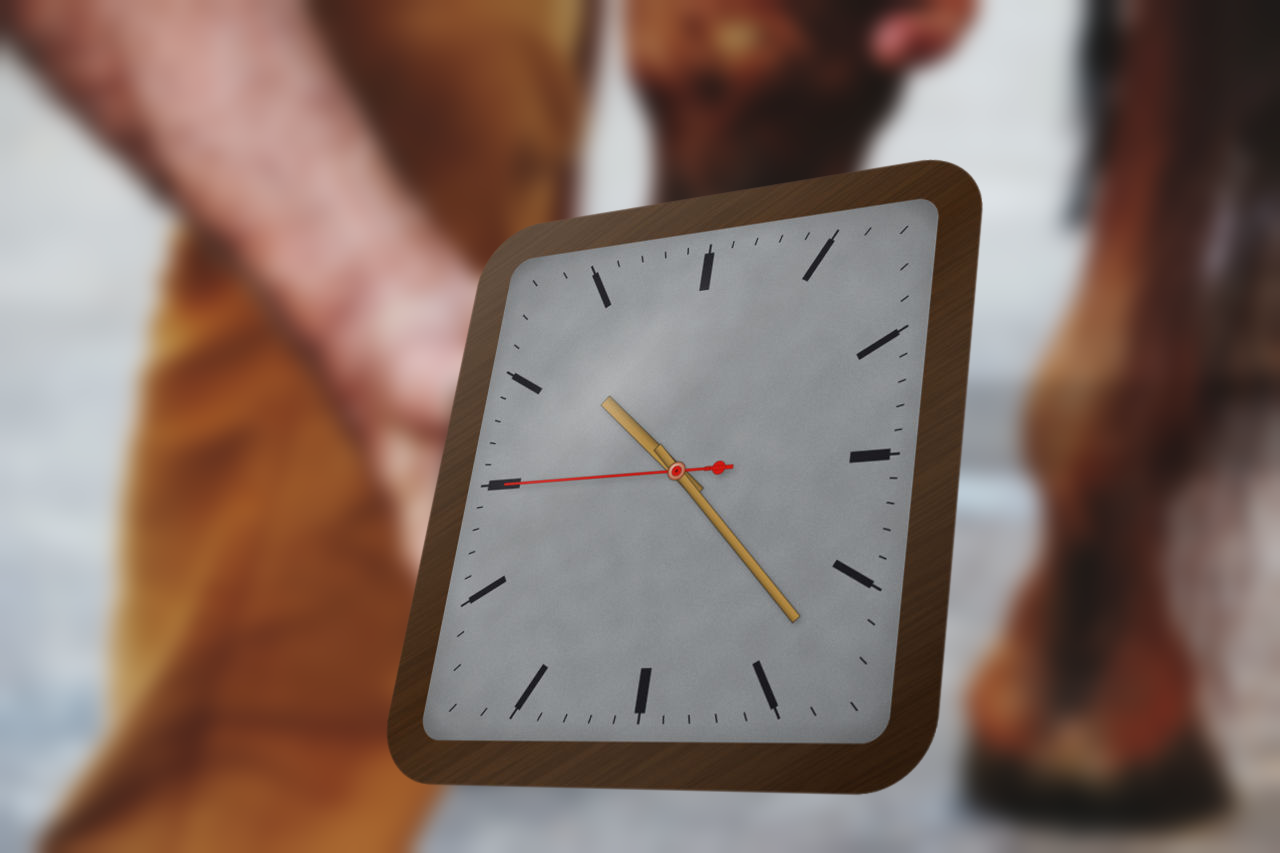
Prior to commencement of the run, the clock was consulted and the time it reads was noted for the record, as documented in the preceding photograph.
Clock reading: 10:22:45
